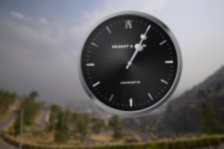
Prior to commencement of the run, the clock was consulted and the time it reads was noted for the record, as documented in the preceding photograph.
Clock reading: 1:05
